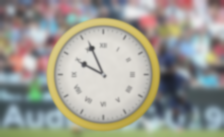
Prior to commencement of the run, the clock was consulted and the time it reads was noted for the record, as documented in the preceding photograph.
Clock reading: 9:56
